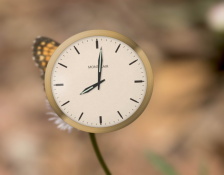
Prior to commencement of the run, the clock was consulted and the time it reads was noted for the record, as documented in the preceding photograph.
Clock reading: 8:01
